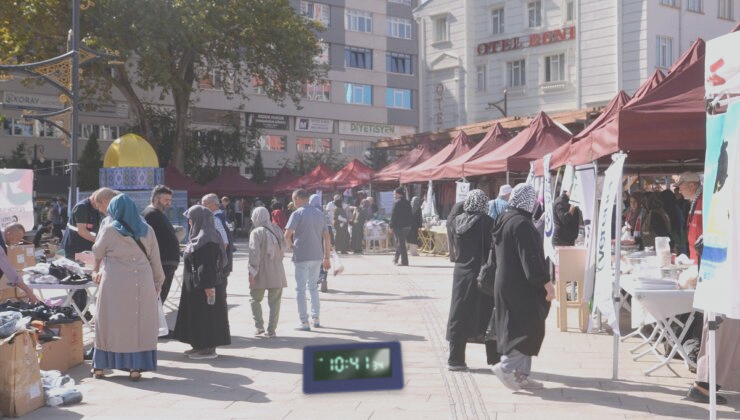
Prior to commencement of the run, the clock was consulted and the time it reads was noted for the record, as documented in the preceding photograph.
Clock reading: 10:41
